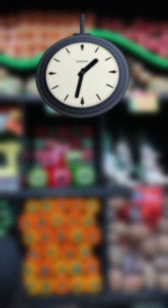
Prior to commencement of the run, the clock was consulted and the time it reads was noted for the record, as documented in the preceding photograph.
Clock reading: 1:32
